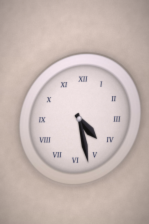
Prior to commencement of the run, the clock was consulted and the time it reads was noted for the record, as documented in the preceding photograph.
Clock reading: 4:27
